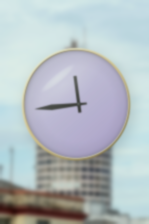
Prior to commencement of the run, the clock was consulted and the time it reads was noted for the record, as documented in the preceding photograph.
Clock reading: 11:44
